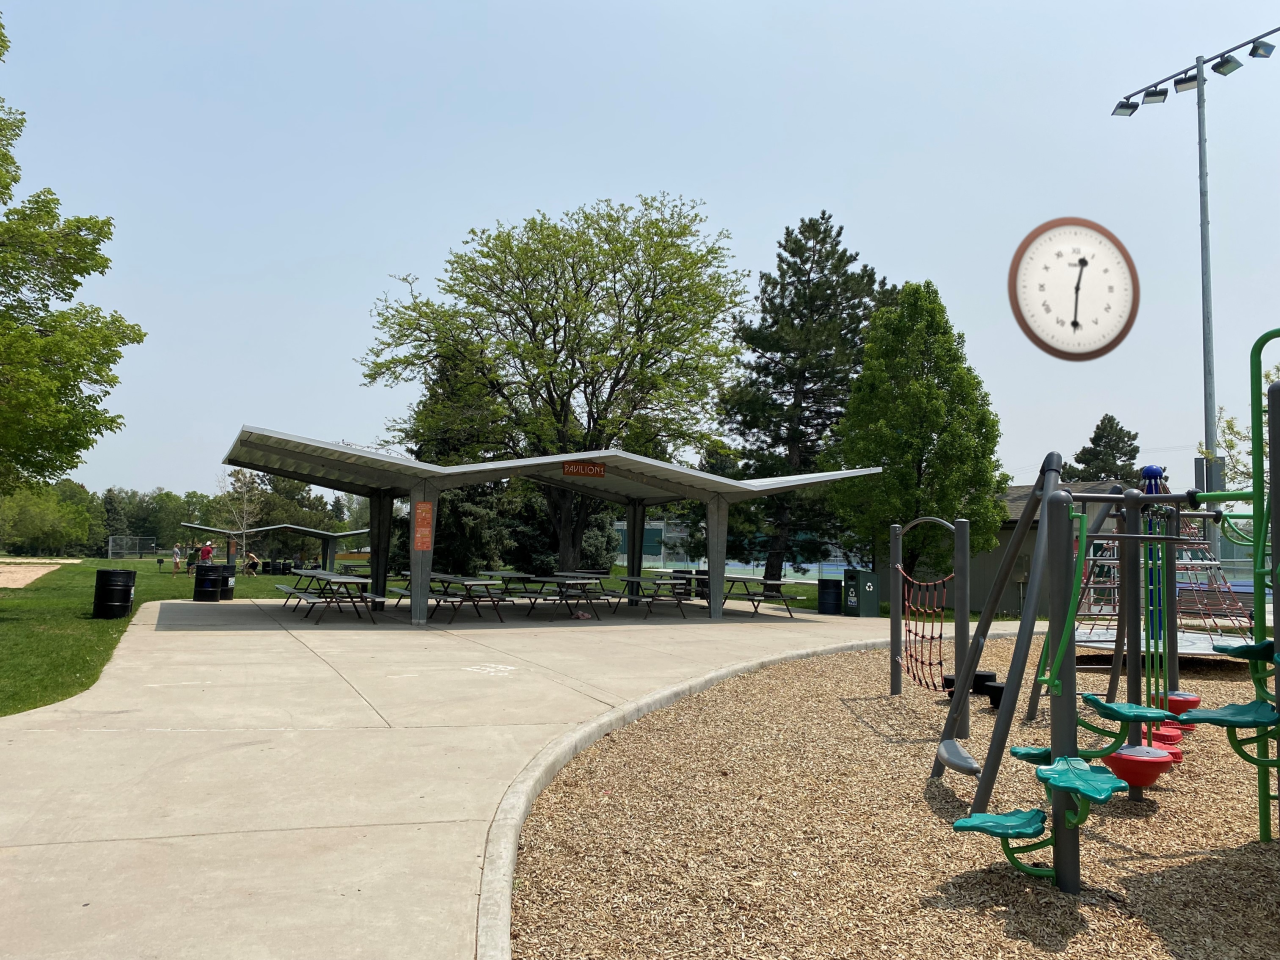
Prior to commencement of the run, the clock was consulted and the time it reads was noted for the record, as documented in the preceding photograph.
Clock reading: 12:31
